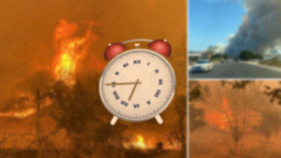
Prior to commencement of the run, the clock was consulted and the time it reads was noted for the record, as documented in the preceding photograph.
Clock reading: 6:45
